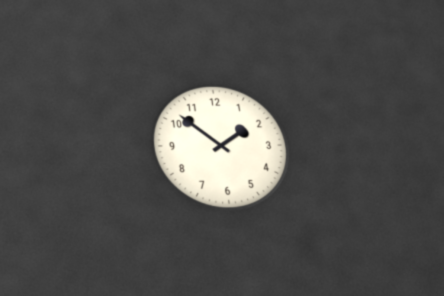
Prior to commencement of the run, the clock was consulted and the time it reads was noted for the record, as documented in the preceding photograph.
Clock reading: 1:52
